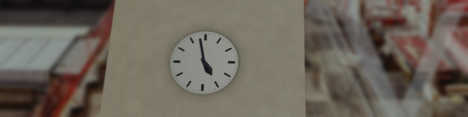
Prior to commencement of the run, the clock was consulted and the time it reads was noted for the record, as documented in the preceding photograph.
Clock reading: 4:58
